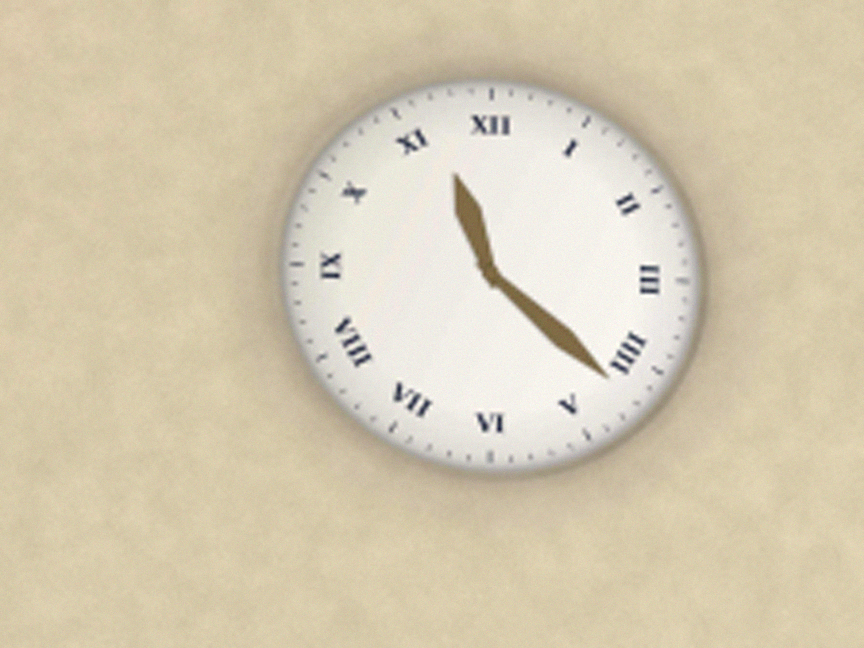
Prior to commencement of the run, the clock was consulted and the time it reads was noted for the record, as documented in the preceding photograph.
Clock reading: 11:22
